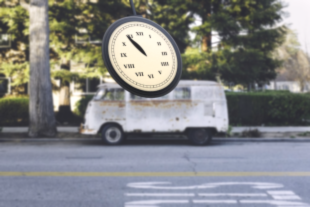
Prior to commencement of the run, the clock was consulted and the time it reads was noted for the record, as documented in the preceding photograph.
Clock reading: 10:54
